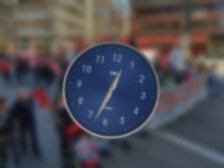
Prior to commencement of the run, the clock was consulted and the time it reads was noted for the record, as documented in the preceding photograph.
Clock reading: 12:33
